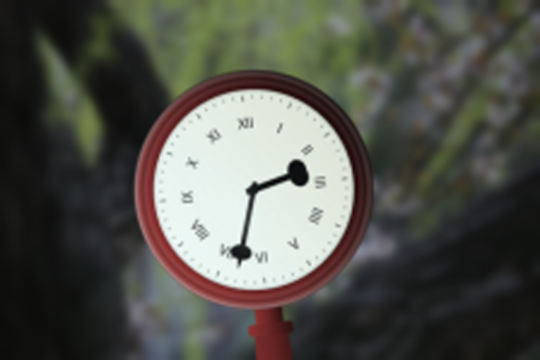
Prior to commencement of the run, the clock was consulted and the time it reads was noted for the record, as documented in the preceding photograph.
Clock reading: 2:33
